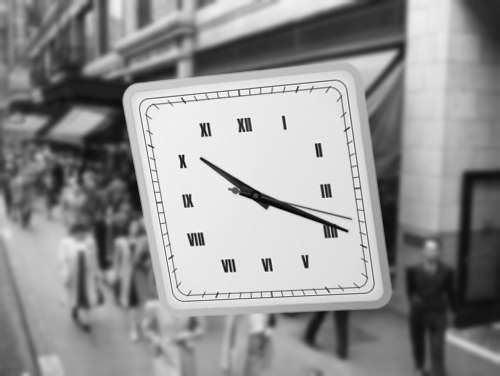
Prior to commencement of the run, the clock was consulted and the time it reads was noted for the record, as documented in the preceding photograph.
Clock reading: 10:19:18
